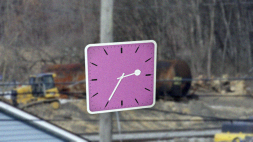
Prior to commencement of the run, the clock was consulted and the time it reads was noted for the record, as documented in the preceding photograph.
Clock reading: 2:35
